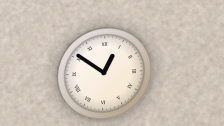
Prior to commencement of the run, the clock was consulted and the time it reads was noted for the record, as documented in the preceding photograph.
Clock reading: 12:51
